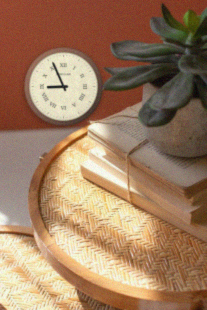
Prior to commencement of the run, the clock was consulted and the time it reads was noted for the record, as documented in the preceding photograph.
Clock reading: 8:56
